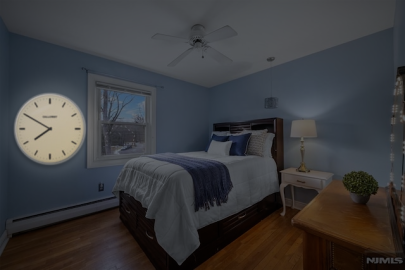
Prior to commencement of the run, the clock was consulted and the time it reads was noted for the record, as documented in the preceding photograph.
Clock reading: 7:50
